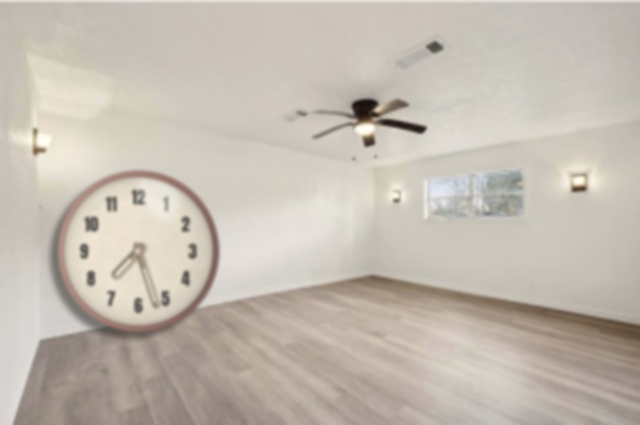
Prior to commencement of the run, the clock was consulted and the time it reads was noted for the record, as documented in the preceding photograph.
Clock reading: 7:27
